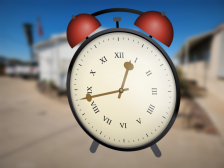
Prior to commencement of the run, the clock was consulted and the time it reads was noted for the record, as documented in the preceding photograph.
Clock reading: 12:43
